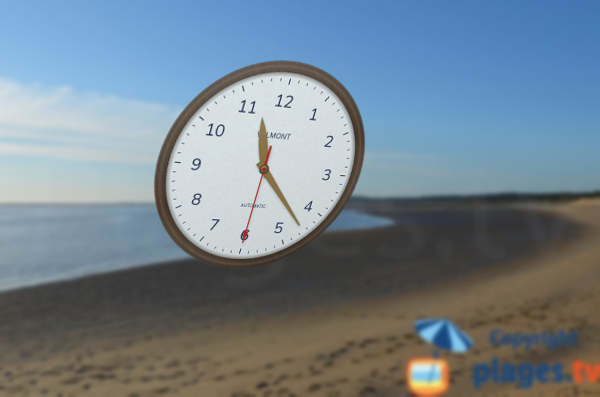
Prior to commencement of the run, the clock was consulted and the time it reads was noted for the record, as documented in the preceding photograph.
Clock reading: 11:22:30
